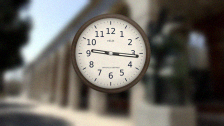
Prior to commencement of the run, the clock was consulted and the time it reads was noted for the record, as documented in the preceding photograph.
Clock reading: 9:16
